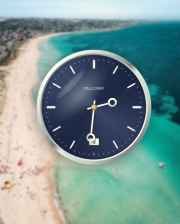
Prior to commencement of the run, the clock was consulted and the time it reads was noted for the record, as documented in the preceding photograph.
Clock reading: 2:31
